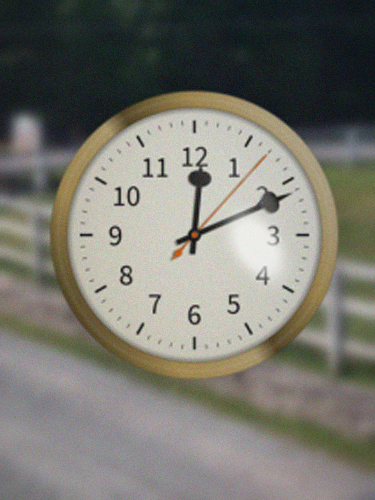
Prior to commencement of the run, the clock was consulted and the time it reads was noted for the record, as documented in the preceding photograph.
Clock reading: 12:11:07
